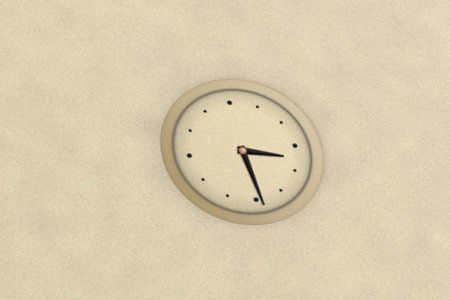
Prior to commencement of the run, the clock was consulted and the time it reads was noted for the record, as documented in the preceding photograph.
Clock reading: 3:29
